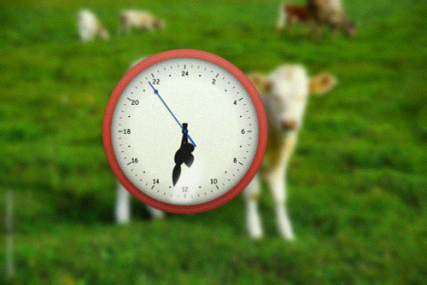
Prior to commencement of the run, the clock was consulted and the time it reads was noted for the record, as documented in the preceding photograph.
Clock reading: 11:31:54
